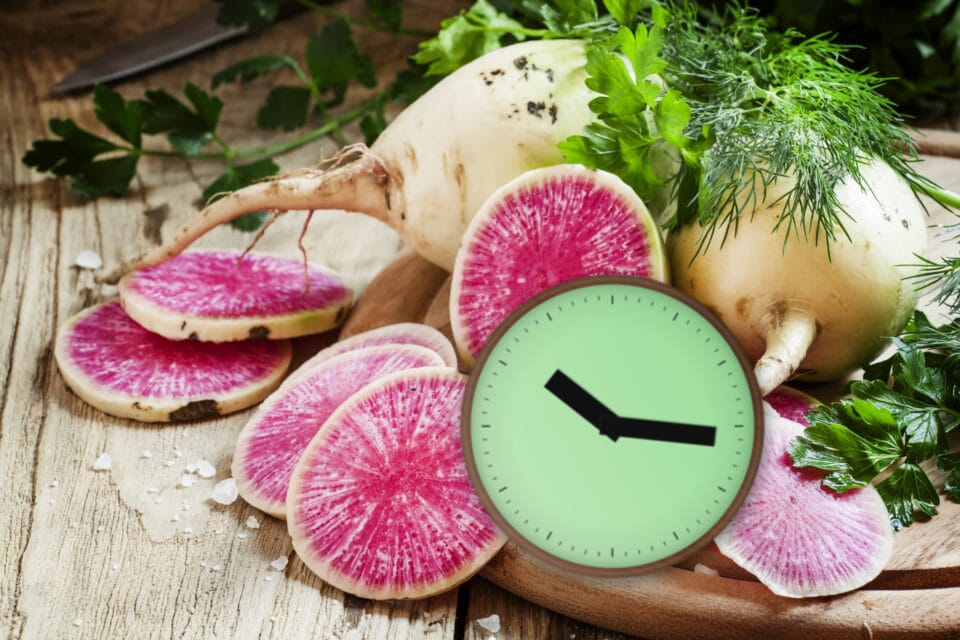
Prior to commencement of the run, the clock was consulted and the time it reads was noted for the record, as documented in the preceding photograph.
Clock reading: 10:16
